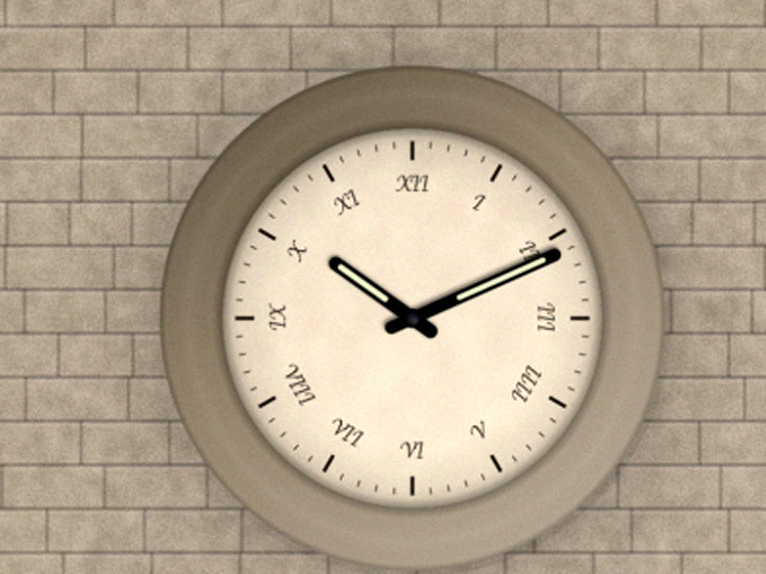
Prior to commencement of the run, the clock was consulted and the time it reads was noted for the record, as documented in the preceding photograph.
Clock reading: 10:11
